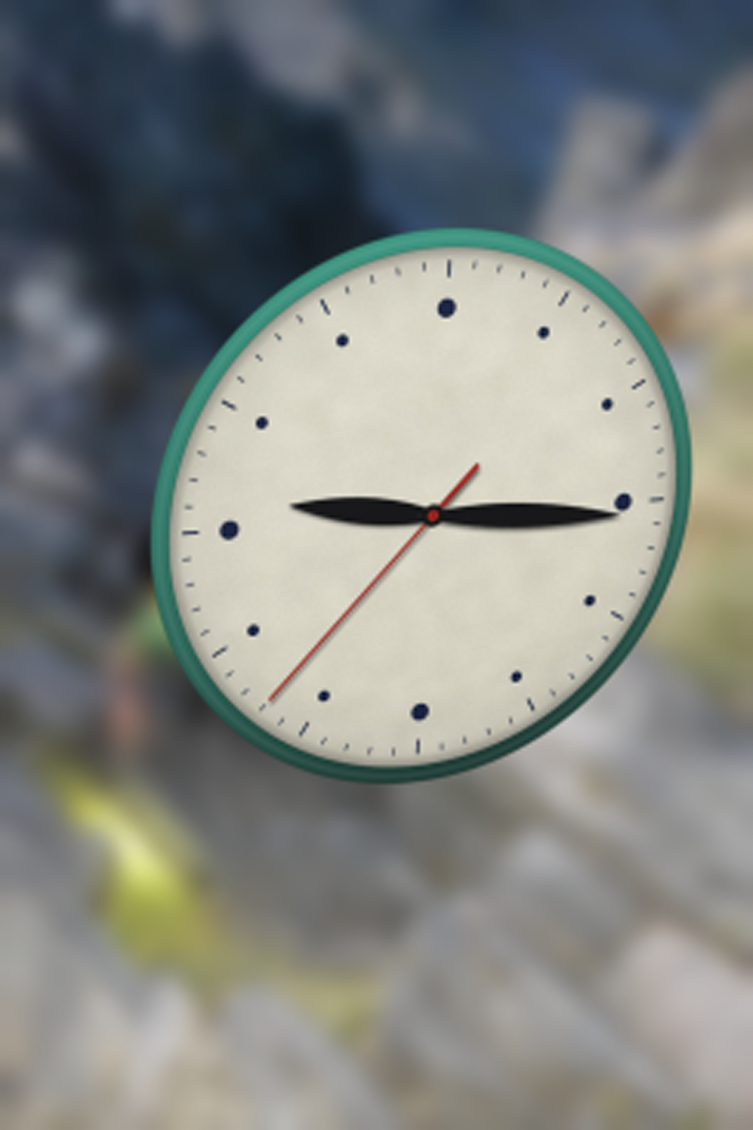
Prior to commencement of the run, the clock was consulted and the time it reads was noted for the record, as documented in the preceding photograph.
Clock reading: 9:15:37
